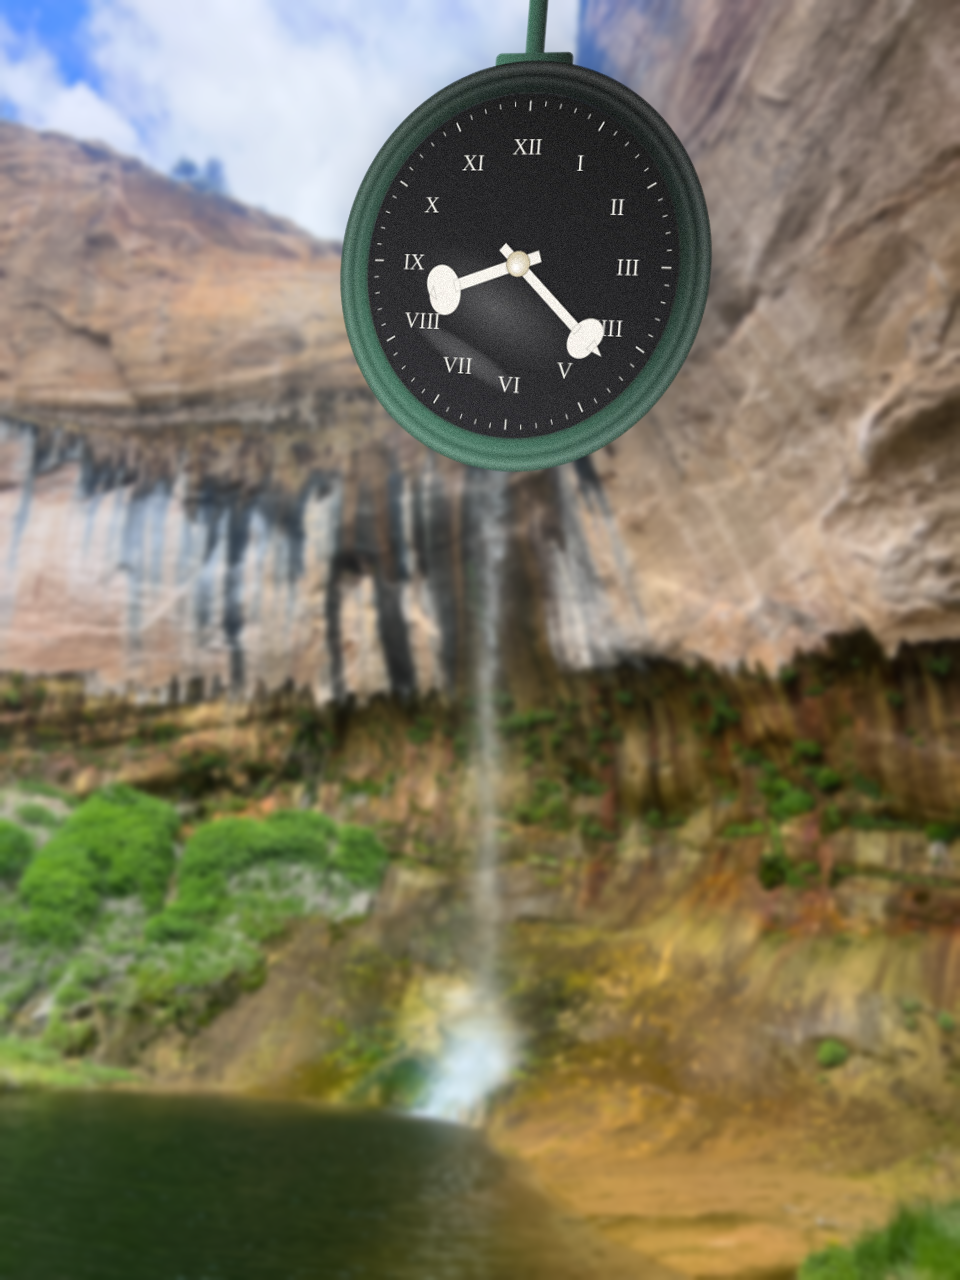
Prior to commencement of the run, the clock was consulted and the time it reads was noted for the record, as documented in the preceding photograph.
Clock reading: 8:22
